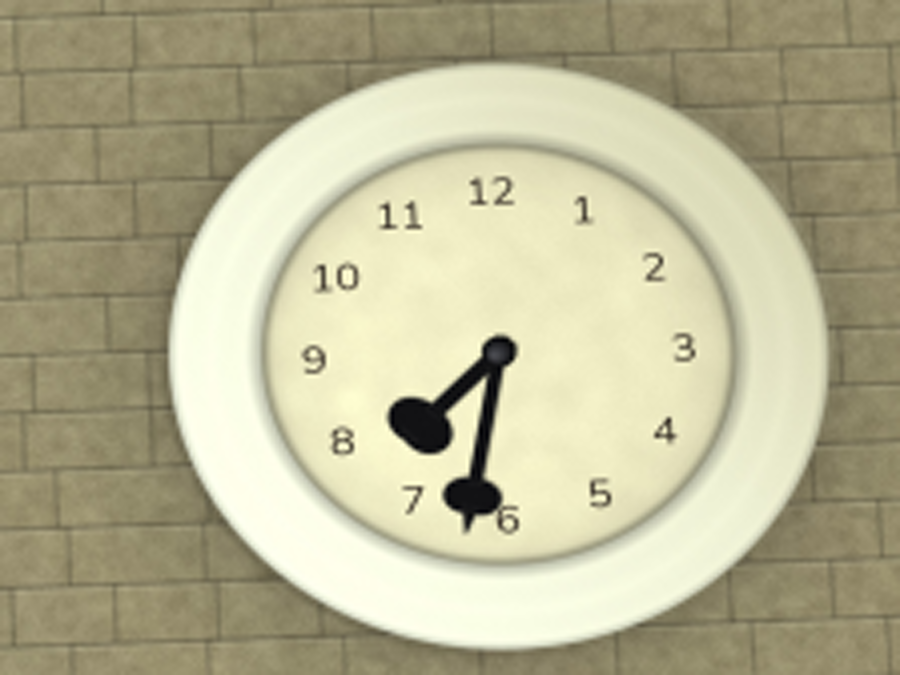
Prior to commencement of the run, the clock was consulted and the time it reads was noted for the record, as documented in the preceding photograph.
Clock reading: 7:32
